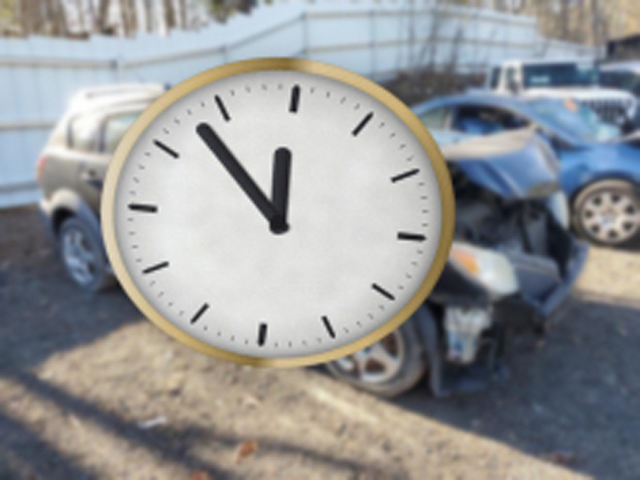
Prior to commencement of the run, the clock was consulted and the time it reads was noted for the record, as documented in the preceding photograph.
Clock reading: 11:53
